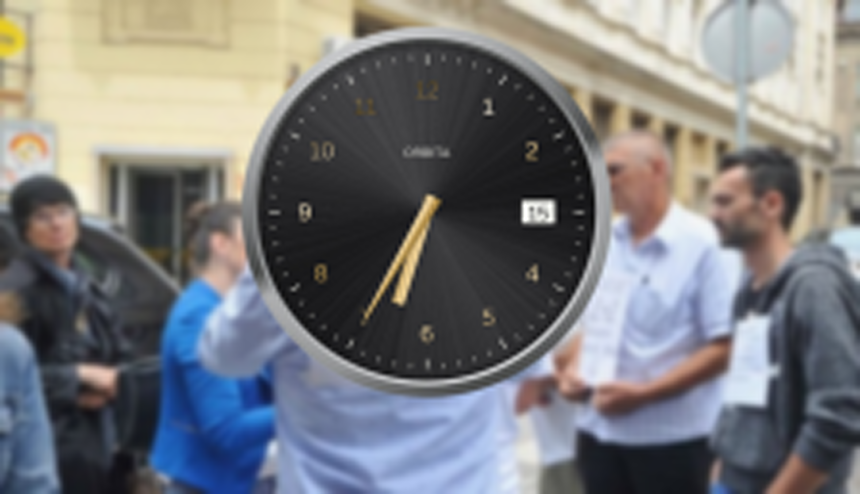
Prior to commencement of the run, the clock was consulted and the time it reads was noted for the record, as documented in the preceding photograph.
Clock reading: 6:35
